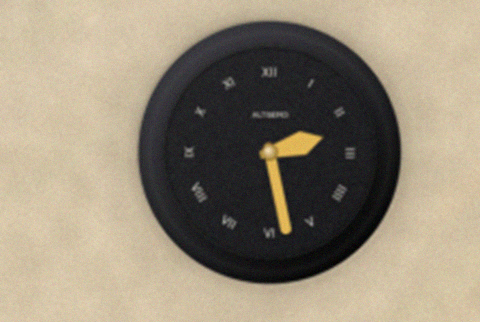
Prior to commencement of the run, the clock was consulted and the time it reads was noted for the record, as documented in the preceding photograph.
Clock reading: 2:28
